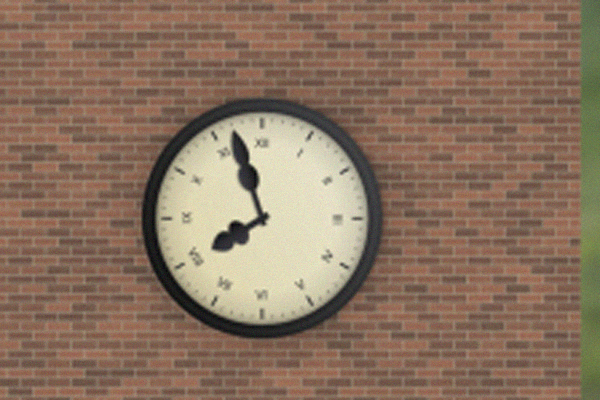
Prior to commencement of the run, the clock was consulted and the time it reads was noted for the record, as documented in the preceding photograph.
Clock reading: 7:57
